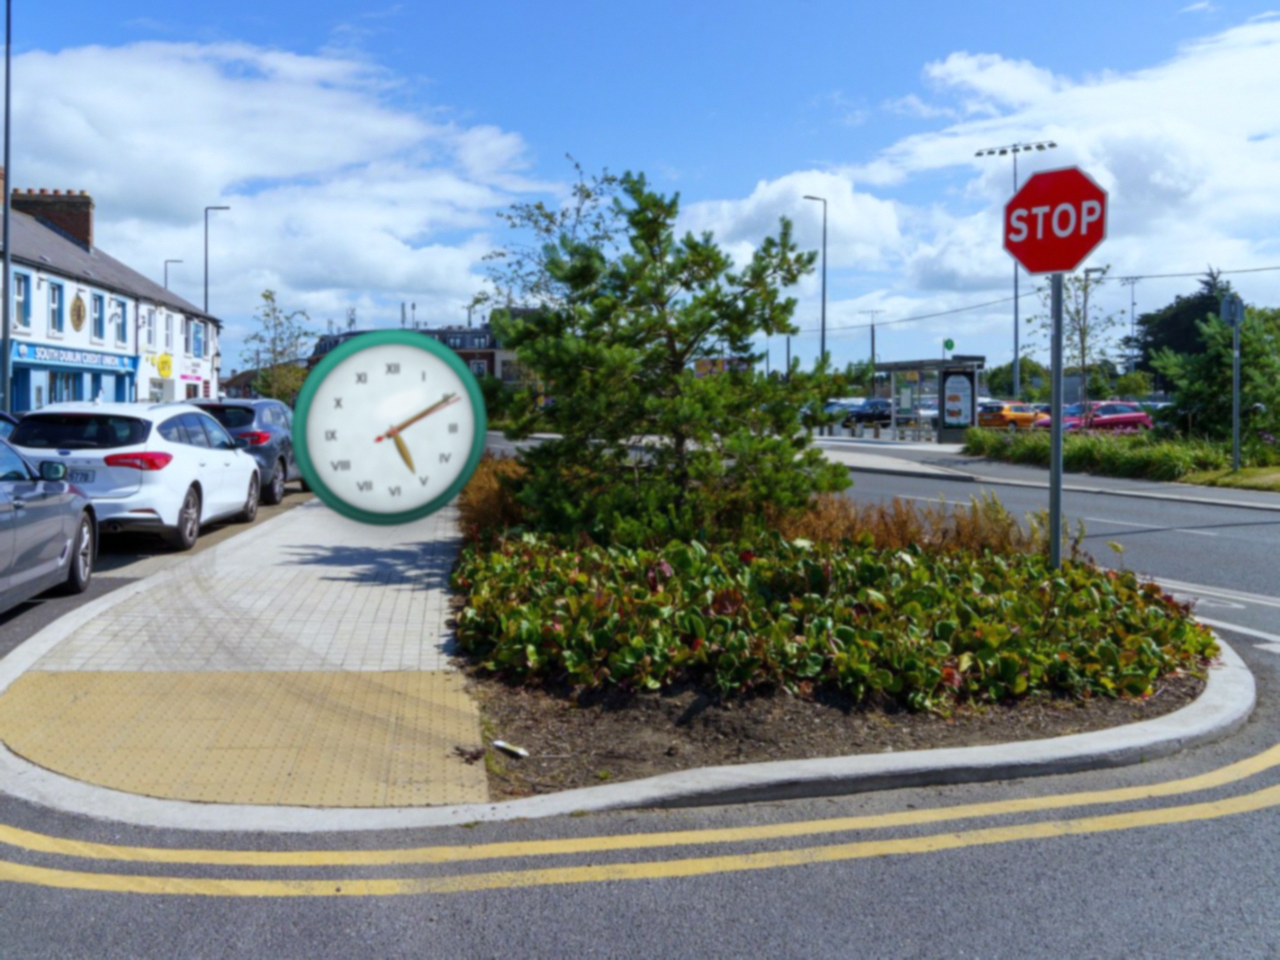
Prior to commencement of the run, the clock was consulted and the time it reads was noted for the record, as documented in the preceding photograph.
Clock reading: 5:10:11
